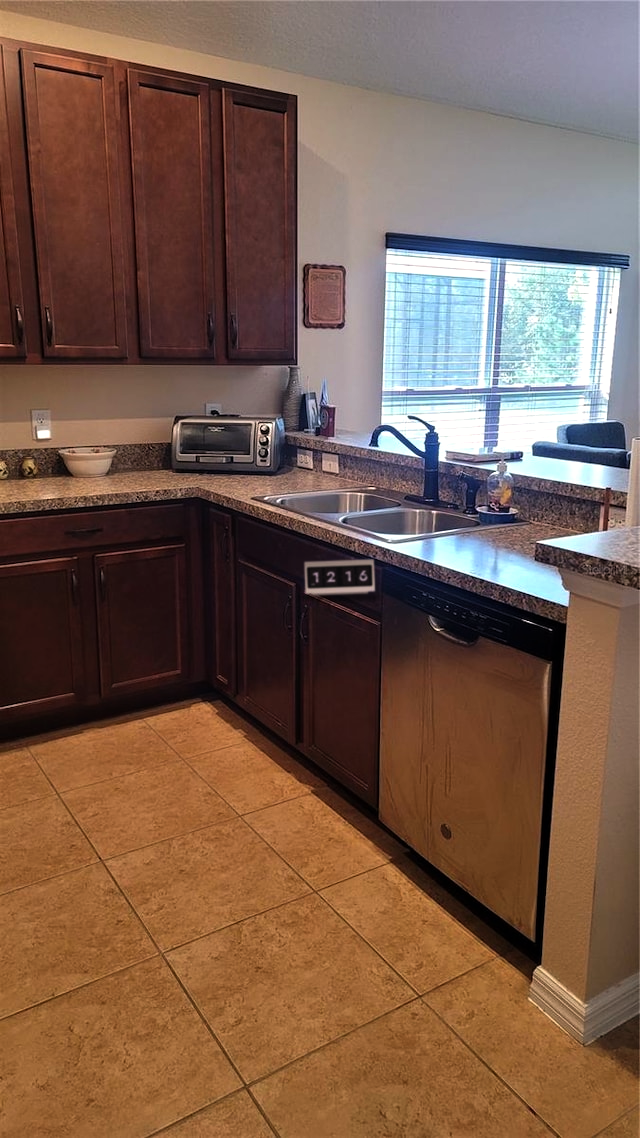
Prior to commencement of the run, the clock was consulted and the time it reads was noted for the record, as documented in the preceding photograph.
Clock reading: 12:16
